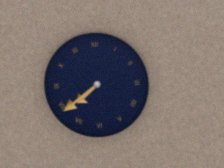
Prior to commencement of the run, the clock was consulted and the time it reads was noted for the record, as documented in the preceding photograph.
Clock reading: 7:39
